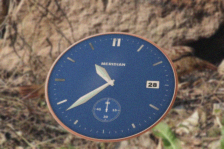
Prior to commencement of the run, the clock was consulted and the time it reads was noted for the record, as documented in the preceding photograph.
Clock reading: 10:38
